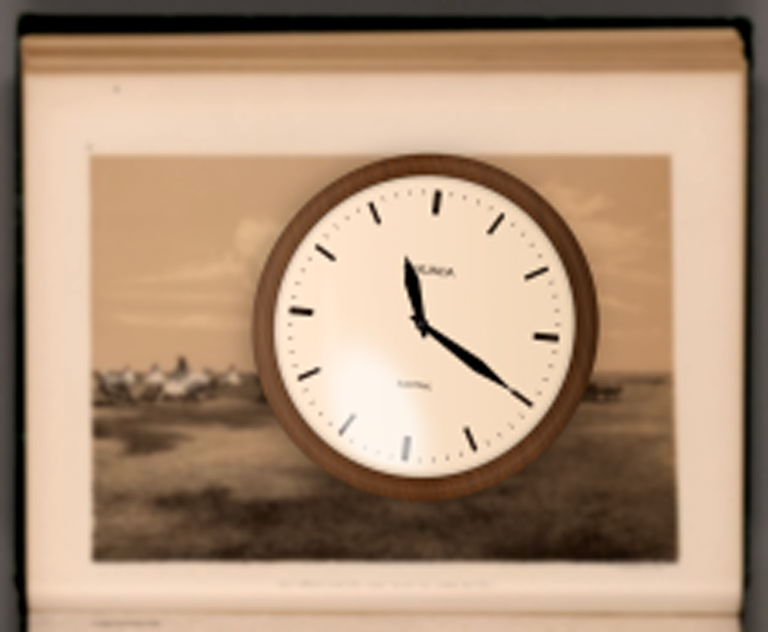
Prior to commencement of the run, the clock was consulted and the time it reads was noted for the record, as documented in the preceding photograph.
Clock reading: 11:20
